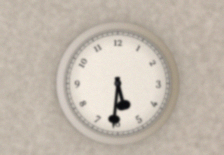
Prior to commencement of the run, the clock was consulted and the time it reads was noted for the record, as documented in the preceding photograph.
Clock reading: 5:31
